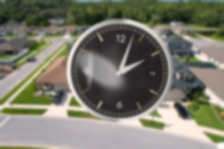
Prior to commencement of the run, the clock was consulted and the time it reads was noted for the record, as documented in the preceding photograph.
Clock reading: 2:03
